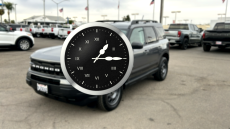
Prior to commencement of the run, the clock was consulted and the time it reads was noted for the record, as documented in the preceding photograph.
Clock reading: 1:15
